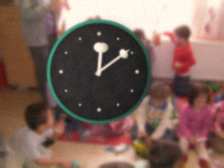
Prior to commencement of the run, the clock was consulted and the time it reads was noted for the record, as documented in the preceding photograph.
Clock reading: 12:09
